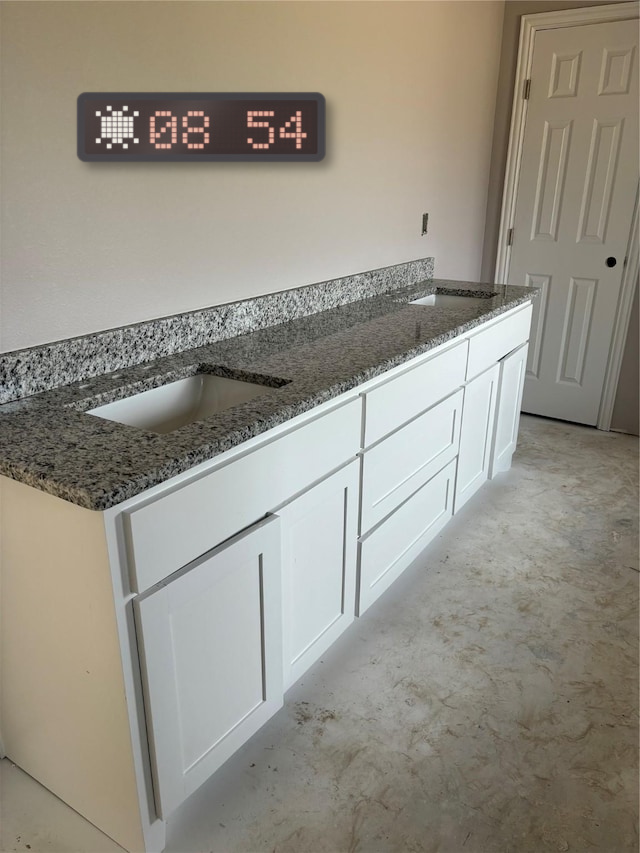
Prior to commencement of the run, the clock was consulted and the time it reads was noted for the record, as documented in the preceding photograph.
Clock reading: 8:54
